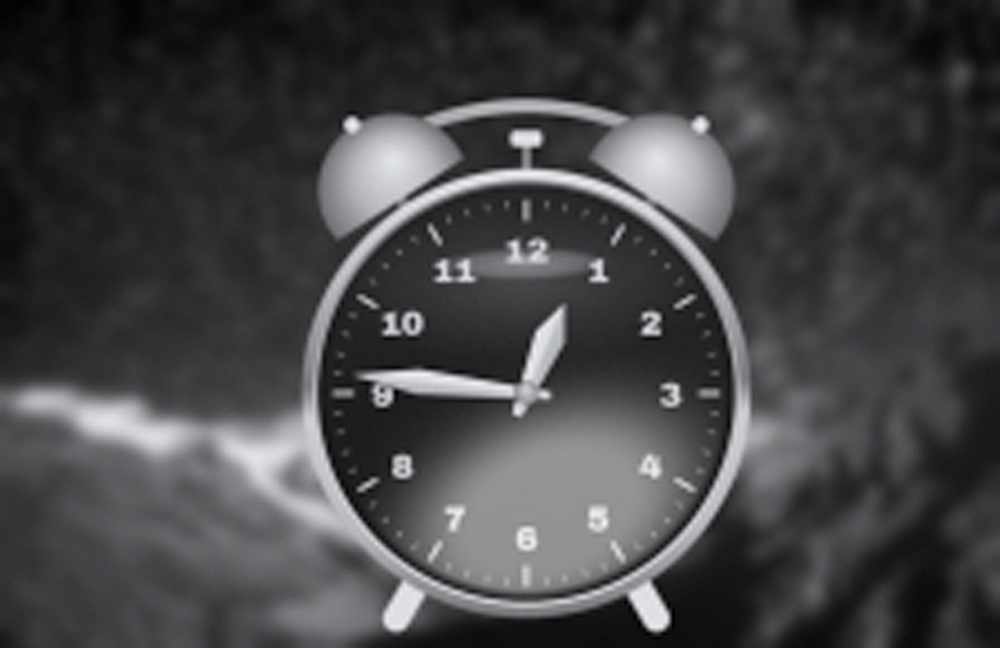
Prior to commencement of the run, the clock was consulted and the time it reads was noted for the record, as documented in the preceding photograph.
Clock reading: 12:46
